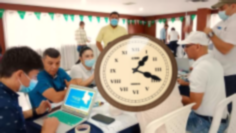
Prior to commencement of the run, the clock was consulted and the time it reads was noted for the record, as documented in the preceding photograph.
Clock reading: 1:19
